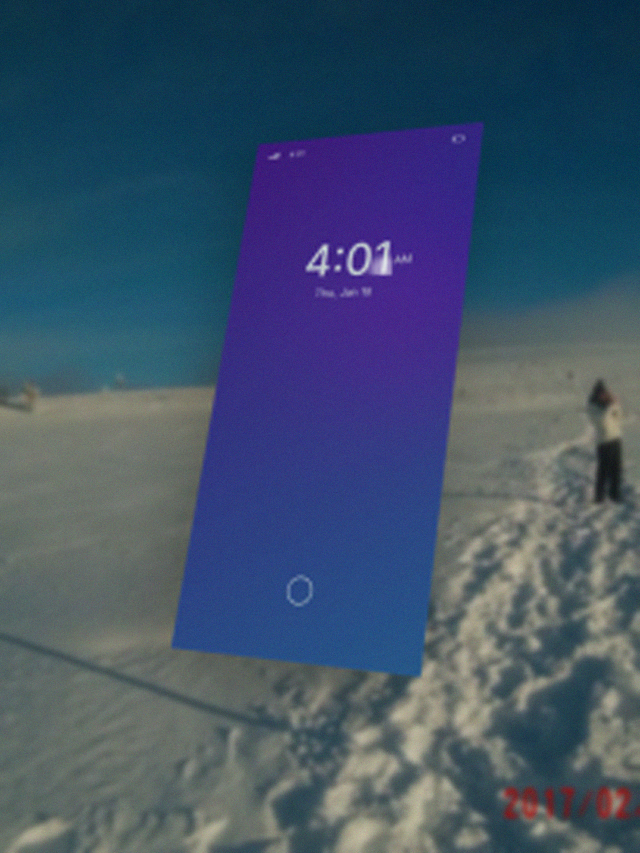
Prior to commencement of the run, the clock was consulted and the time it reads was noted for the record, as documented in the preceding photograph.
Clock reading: 4:01
